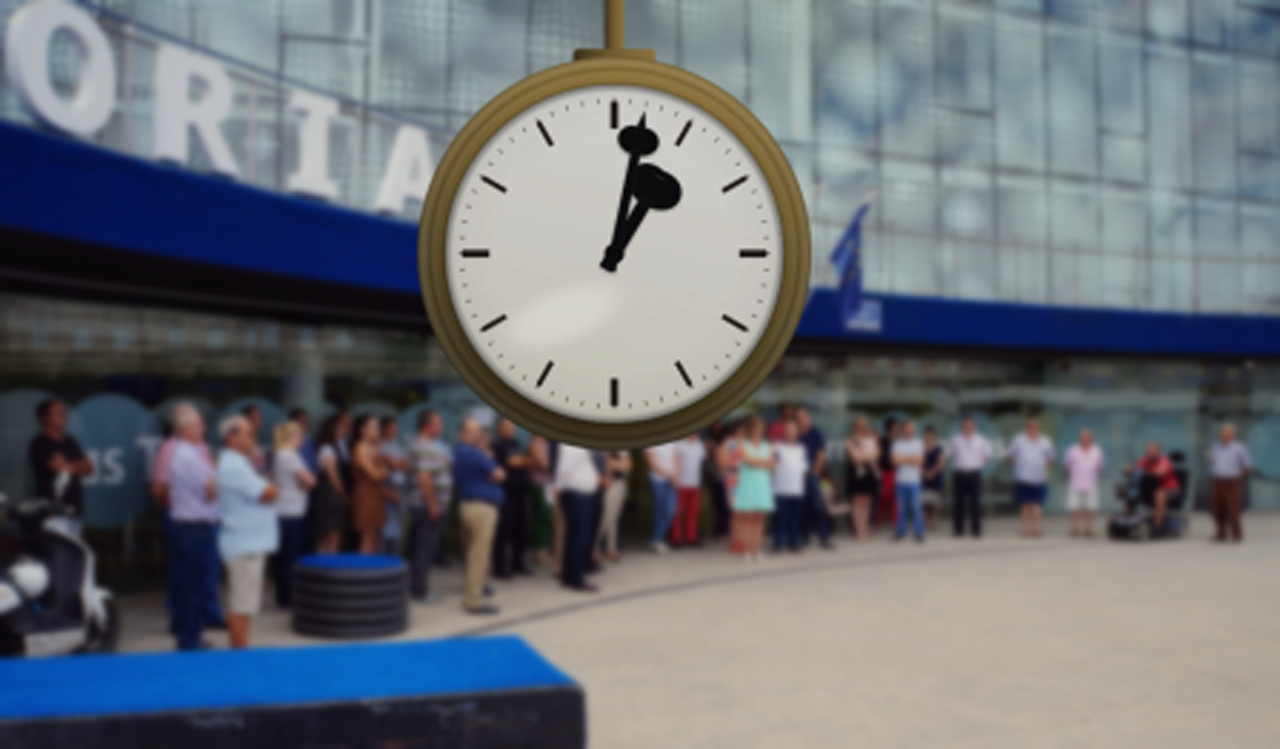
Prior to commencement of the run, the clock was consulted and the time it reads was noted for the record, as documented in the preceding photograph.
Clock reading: 1:02
